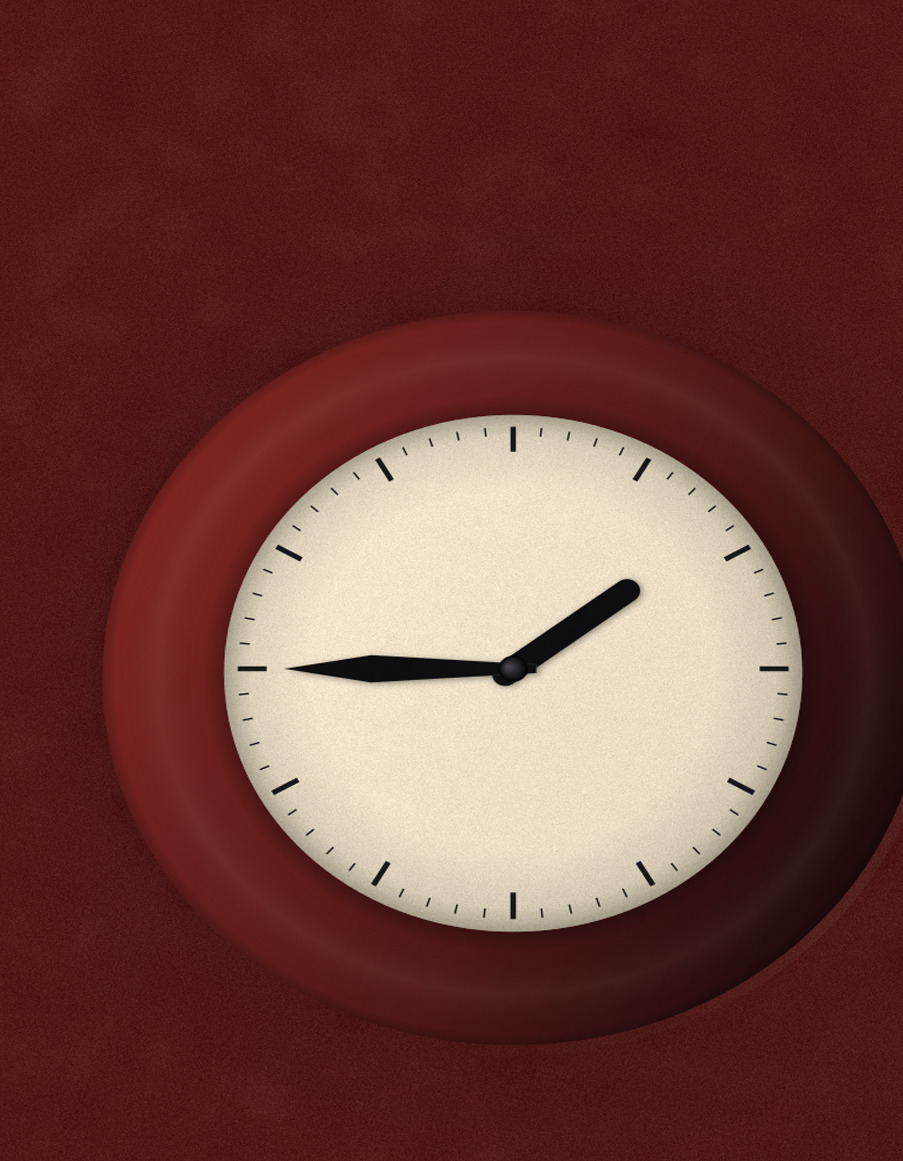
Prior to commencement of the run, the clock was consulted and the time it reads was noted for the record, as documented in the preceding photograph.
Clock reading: 1:45
